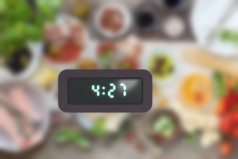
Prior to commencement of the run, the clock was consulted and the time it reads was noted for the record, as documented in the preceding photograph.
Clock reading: 4:27
